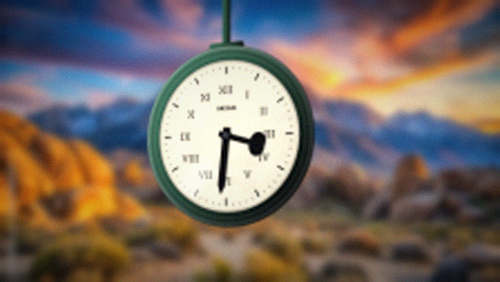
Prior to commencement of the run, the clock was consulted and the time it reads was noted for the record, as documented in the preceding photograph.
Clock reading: 3:31
